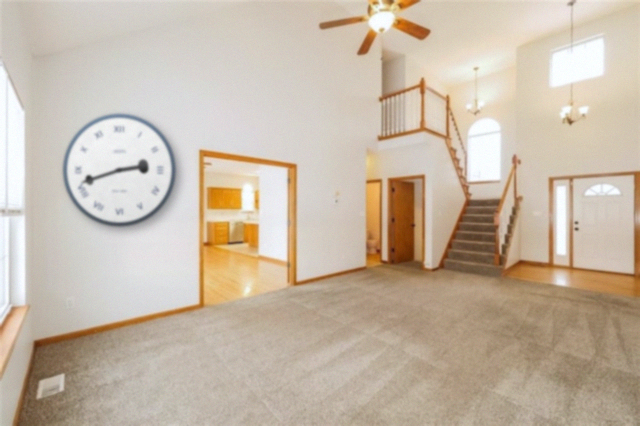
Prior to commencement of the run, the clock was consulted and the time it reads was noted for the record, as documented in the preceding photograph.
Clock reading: 2:42
